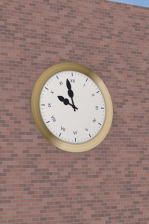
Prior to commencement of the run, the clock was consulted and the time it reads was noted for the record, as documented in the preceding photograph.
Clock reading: 9:58
